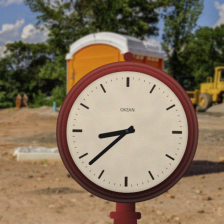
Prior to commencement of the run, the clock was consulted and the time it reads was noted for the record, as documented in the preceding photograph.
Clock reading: 8:38
